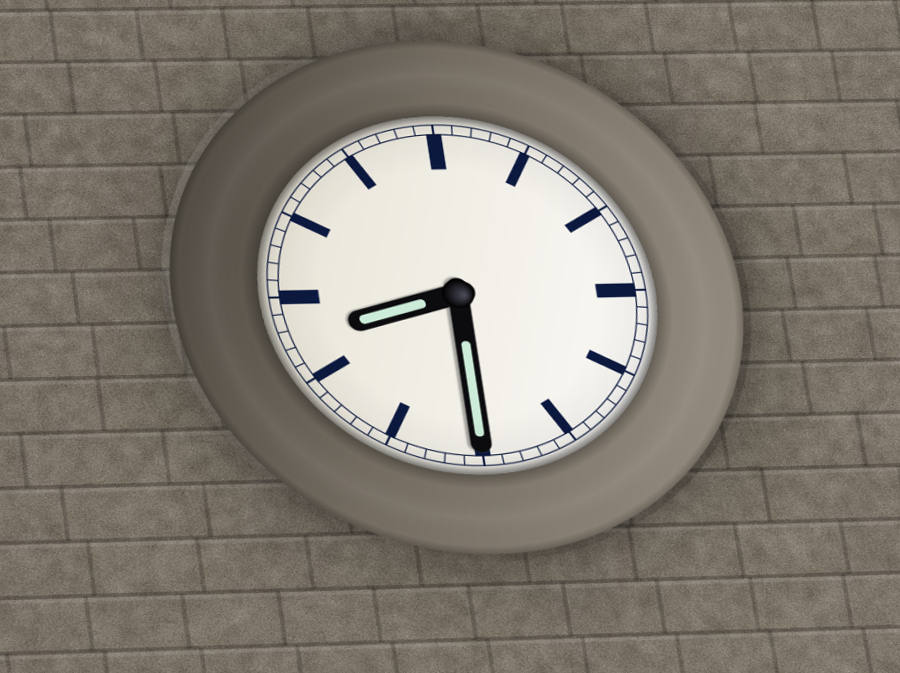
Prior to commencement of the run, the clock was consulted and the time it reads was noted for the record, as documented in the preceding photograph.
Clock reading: 8:30
